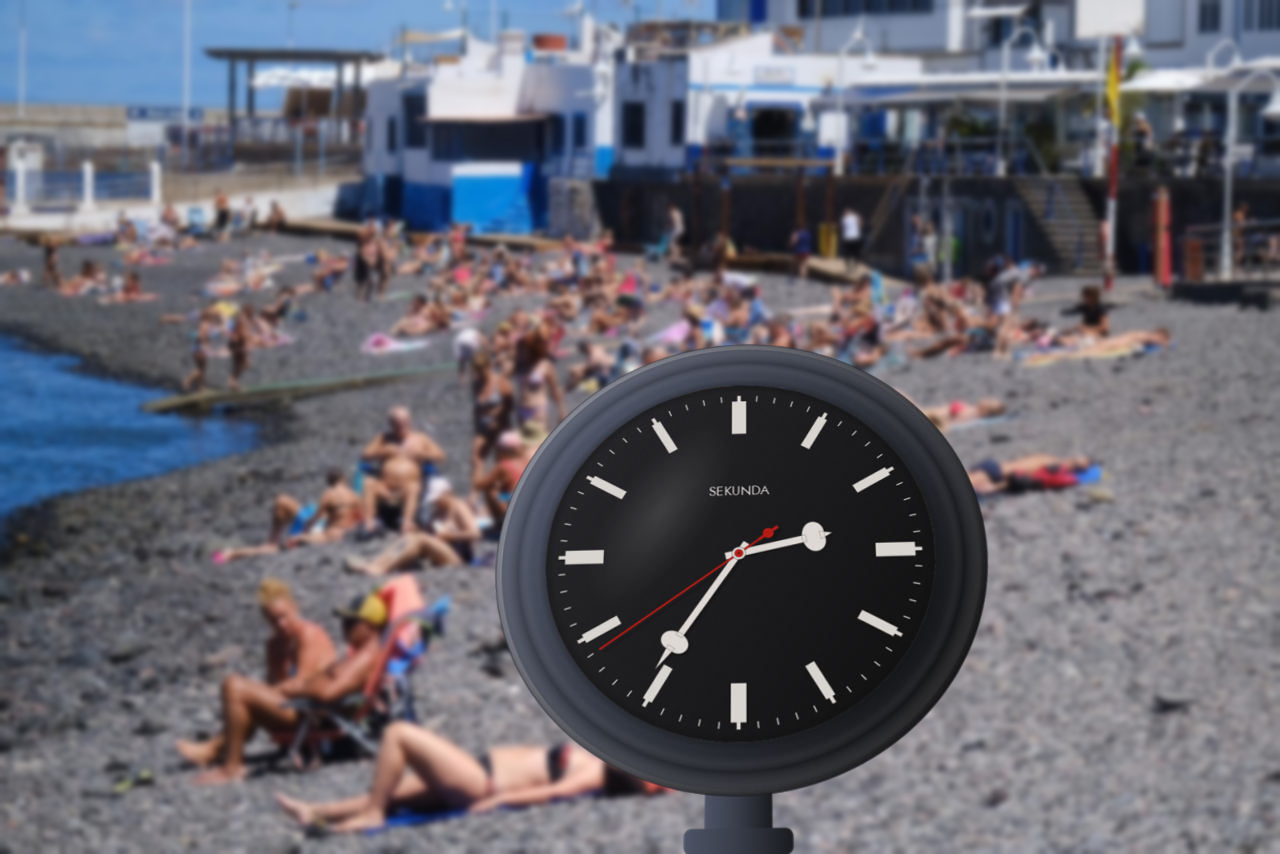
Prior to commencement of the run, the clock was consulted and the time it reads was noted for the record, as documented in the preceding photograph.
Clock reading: 2:35:39
